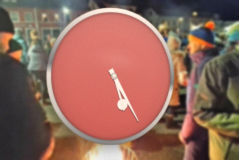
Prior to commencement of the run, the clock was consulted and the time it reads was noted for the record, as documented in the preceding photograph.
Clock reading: 5:25
